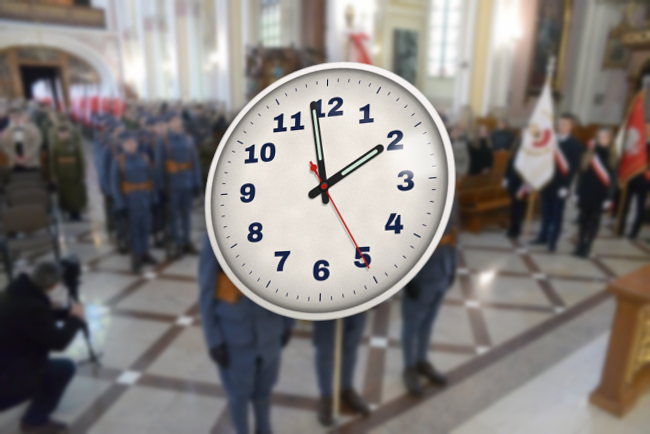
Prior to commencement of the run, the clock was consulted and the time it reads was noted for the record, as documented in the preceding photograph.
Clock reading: 1:58:25
